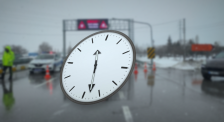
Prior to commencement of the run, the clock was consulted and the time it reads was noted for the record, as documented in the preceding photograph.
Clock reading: 11:28
